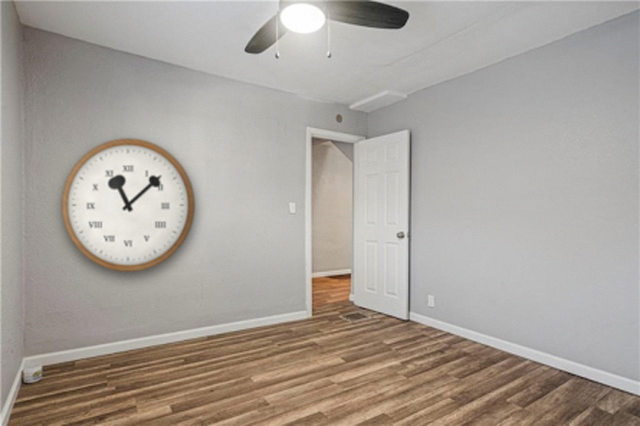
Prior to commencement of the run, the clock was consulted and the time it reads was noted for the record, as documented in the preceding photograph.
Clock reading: 11:08
